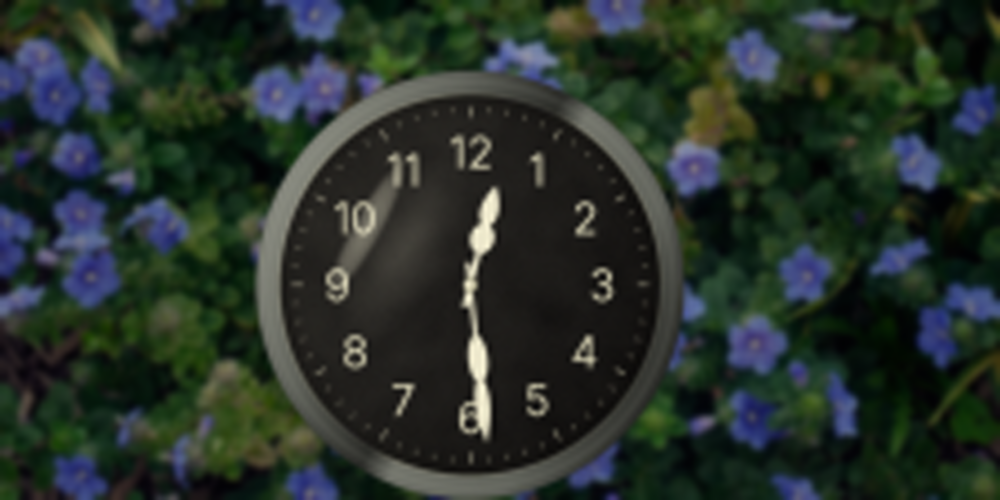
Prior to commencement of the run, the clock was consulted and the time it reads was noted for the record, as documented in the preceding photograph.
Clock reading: 12:29
